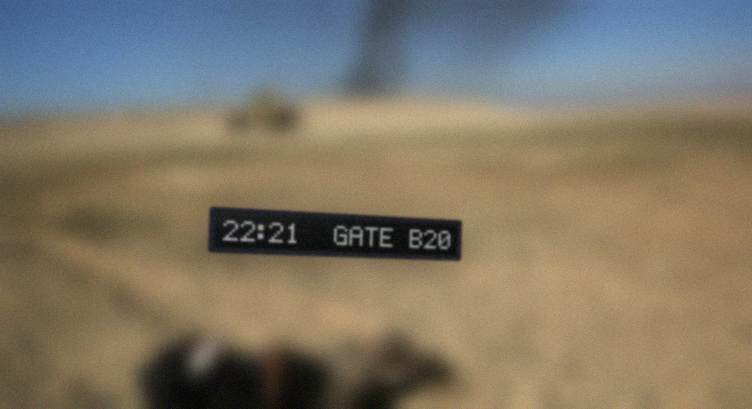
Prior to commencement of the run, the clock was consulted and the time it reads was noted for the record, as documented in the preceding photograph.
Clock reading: 22:21
